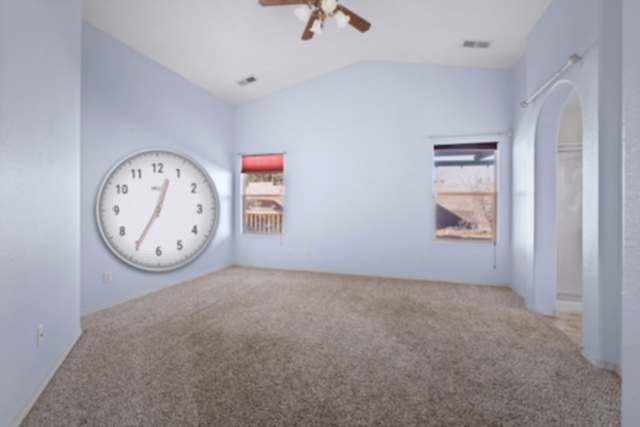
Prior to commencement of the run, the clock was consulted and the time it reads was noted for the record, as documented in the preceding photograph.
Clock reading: 12:35
